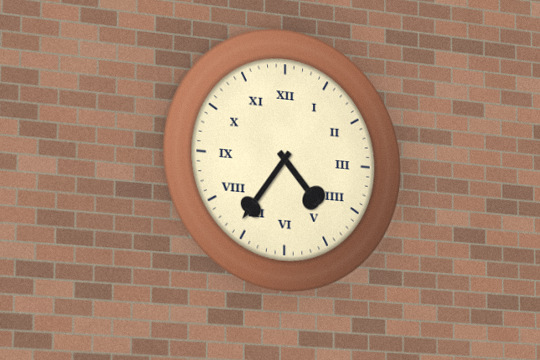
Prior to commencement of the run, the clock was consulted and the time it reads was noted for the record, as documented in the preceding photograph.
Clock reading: 4:36
